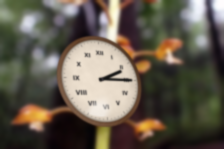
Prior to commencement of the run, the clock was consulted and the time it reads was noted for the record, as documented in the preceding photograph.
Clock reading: 2:15
